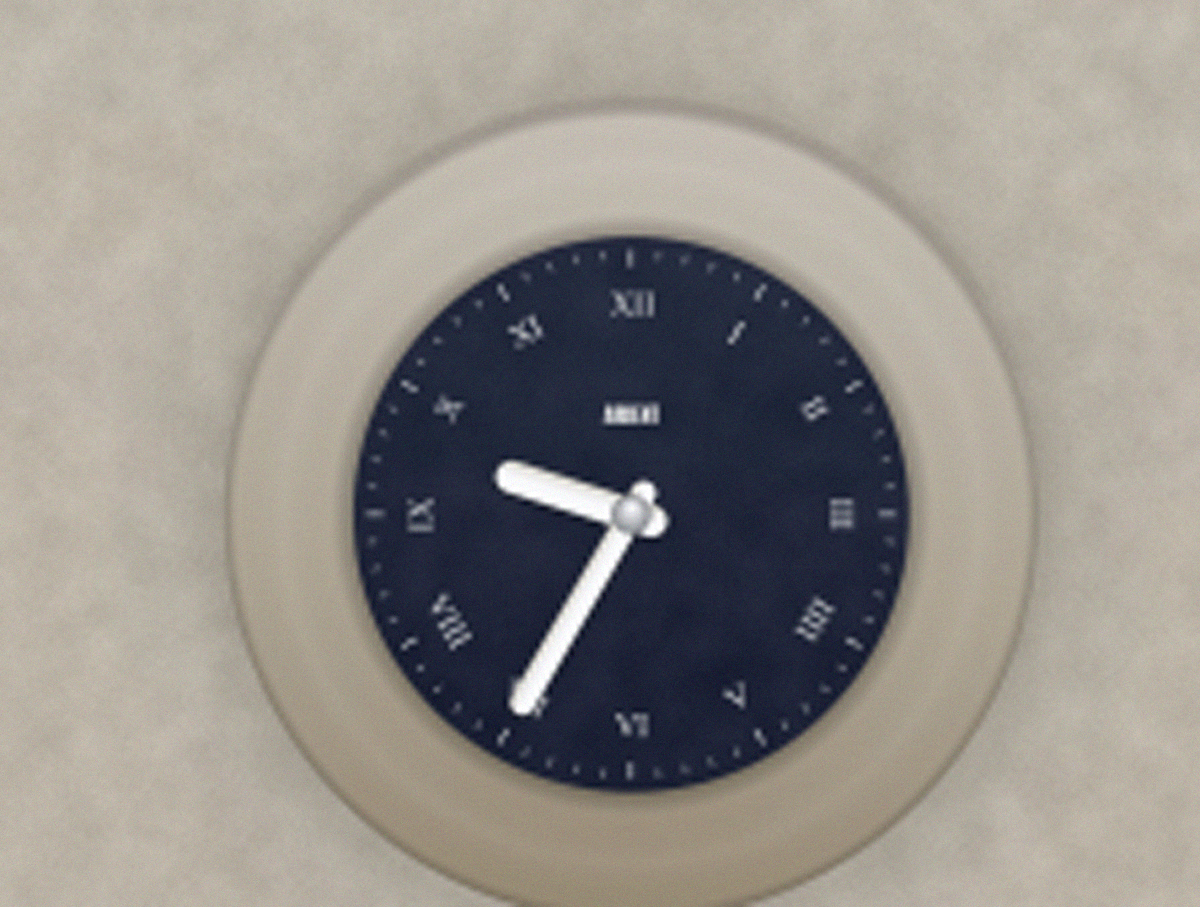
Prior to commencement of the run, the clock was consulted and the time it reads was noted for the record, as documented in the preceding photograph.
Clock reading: 9:35
